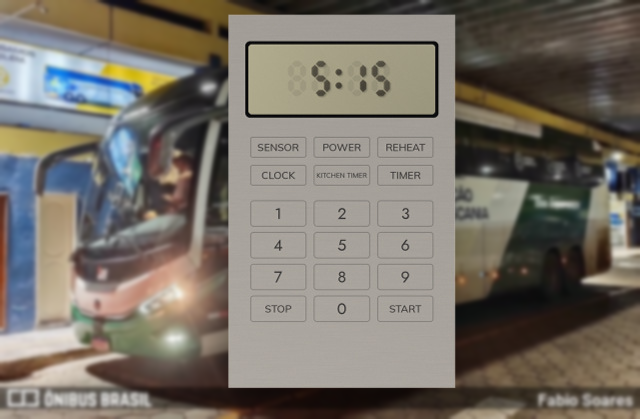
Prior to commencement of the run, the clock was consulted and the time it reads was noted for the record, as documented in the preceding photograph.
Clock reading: 5:15
